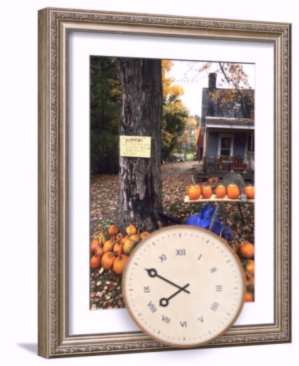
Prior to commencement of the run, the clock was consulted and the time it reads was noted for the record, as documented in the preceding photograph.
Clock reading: 7:50
